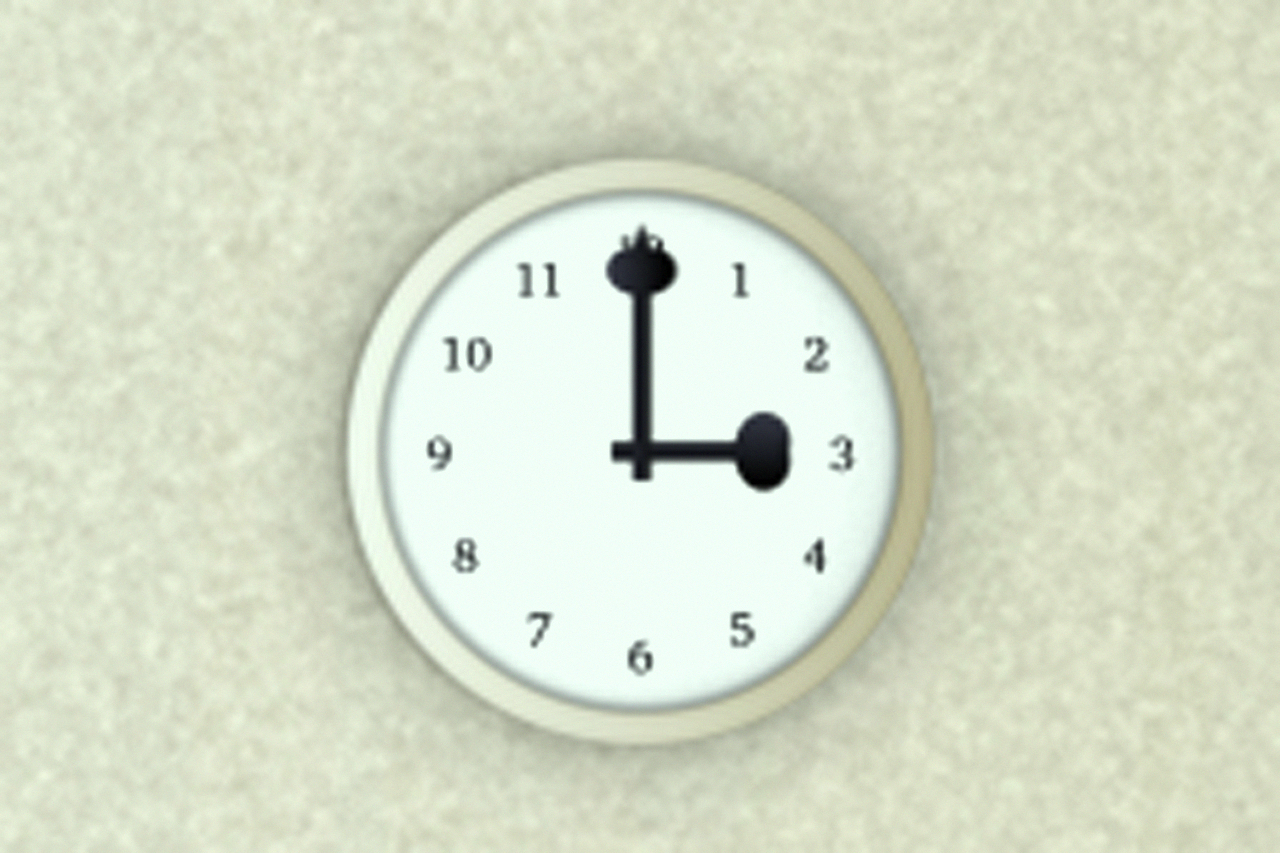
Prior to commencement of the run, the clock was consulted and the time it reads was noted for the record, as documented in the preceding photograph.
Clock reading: 3:00
